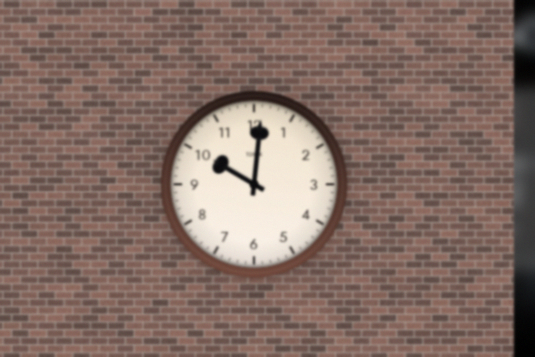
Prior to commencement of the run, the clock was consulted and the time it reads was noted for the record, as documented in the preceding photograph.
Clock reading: 10:01
